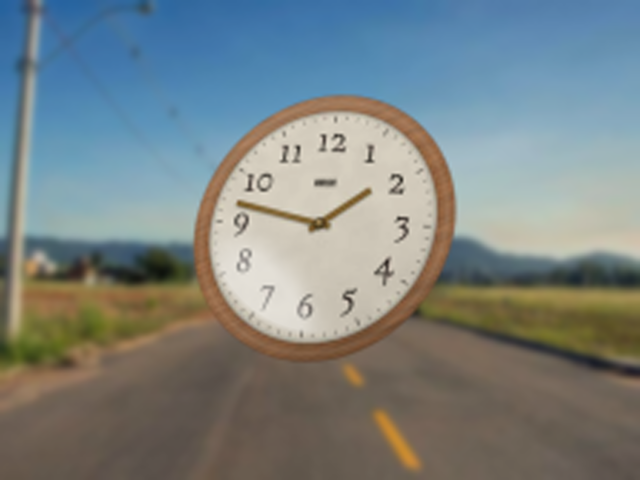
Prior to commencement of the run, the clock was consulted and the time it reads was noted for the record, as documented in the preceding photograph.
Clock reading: 1:47
